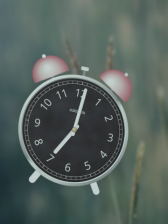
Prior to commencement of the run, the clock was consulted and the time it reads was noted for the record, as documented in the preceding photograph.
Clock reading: 7:01
